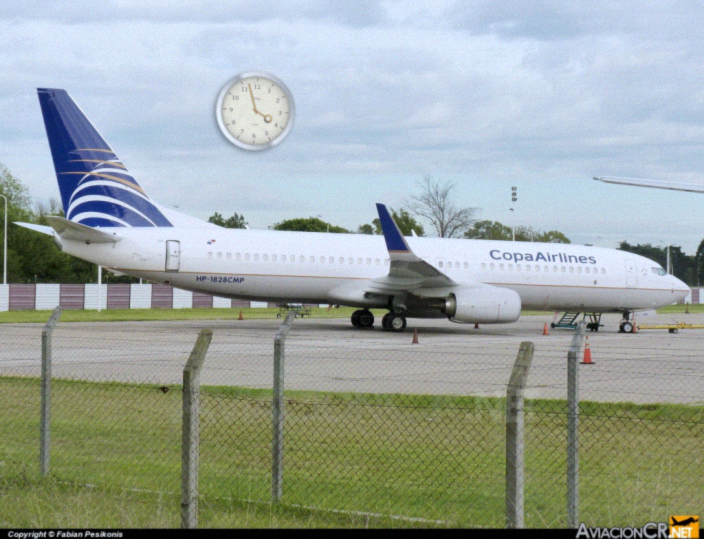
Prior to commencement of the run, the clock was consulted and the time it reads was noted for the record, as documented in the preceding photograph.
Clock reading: 3:57
